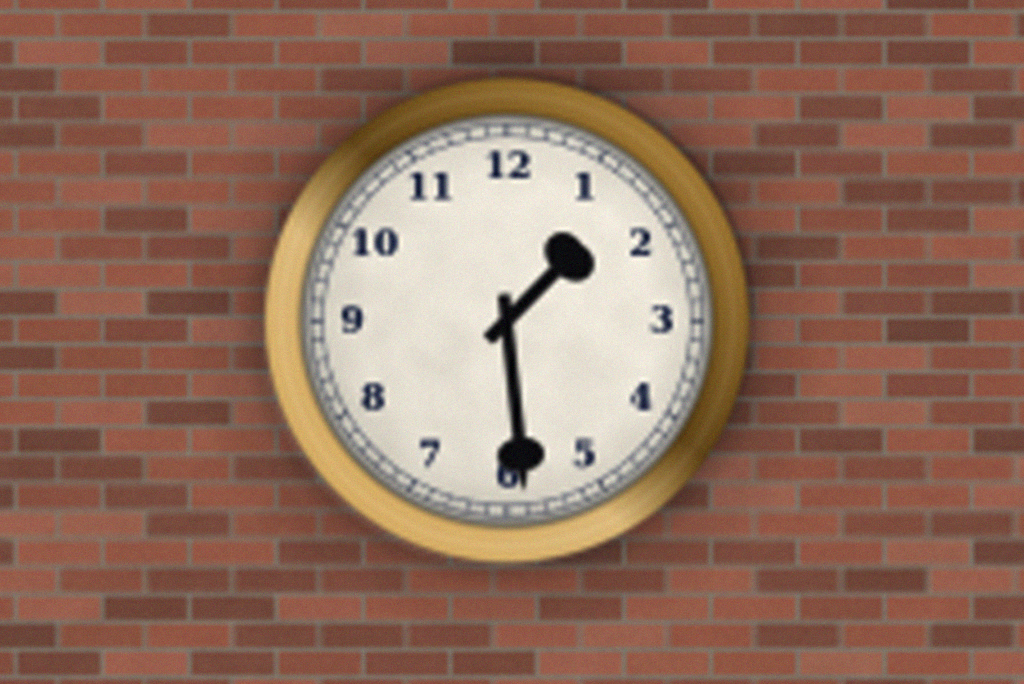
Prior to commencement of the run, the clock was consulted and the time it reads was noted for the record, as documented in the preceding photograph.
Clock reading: 1:29
